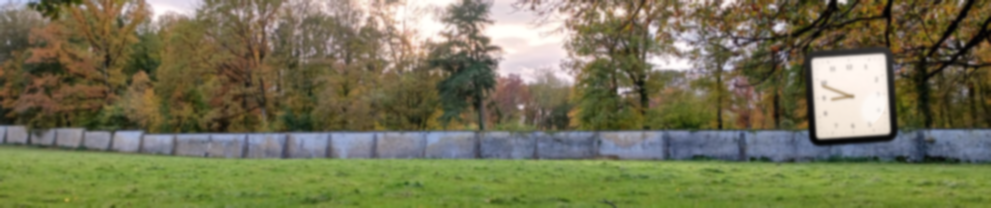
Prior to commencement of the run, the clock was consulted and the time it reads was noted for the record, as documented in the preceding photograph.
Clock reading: 8:49
